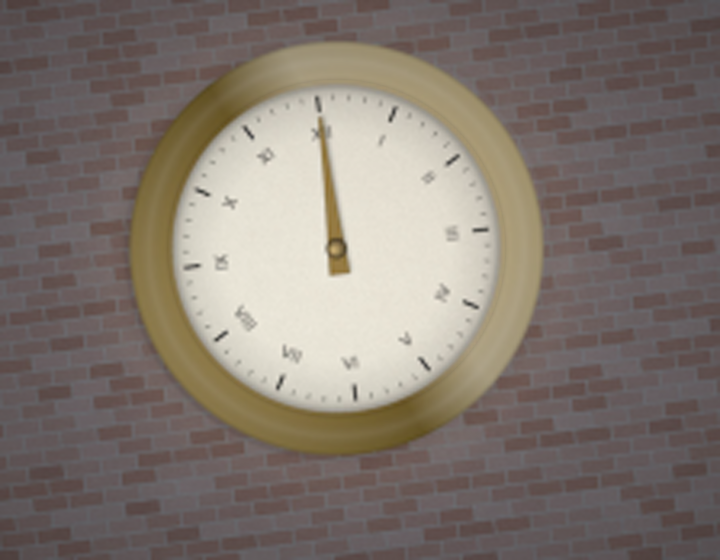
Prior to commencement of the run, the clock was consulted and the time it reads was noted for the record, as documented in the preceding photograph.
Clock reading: 12:00
